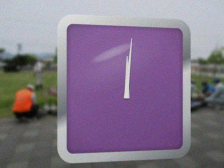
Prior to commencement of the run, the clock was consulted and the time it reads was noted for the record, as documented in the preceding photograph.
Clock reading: 12:01
